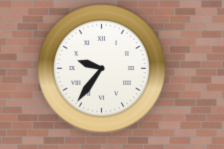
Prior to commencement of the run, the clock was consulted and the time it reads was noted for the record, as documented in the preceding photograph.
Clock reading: 9:36
